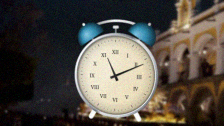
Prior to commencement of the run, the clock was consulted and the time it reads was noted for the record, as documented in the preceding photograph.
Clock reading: 11:11
